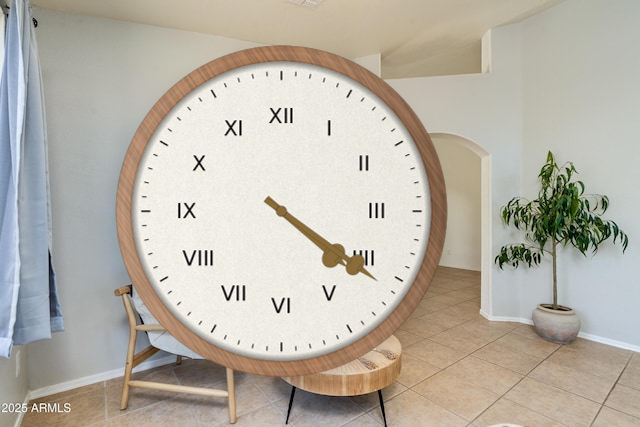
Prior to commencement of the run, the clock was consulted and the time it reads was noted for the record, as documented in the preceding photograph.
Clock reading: 4:21
